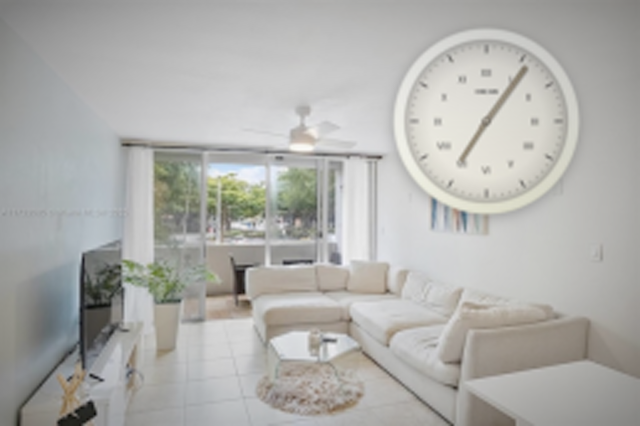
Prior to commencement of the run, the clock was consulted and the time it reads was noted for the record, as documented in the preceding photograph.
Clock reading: 7:06
